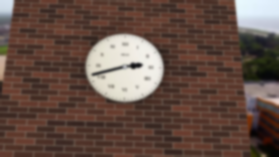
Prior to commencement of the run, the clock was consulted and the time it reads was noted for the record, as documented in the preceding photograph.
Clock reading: 2:42
